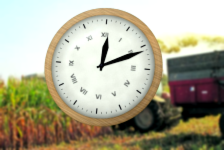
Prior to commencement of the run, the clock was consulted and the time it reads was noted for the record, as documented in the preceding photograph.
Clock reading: 12:11
